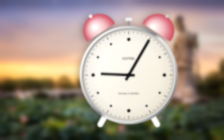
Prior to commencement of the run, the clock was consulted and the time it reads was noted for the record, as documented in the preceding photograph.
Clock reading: 9:05
